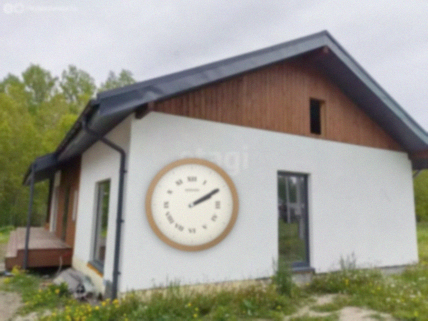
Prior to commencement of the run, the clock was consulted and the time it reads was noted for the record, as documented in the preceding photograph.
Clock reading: 2:10
